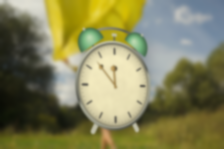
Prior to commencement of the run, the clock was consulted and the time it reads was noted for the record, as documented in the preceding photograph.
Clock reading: 11:53
